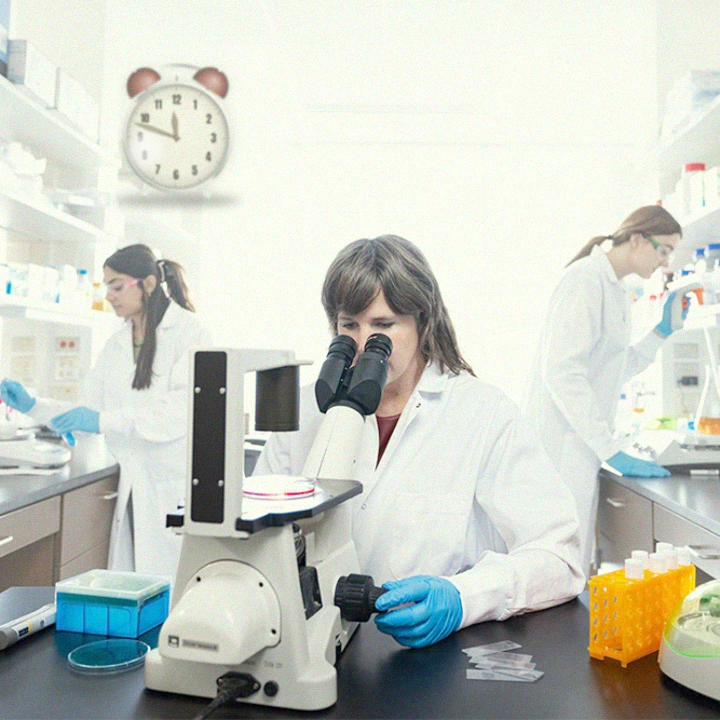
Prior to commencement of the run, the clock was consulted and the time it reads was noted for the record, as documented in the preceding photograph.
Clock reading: 11:48
